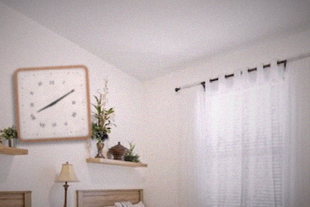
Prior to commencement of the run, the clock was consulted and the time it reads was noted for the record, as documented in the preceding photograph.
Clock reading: 8:10
